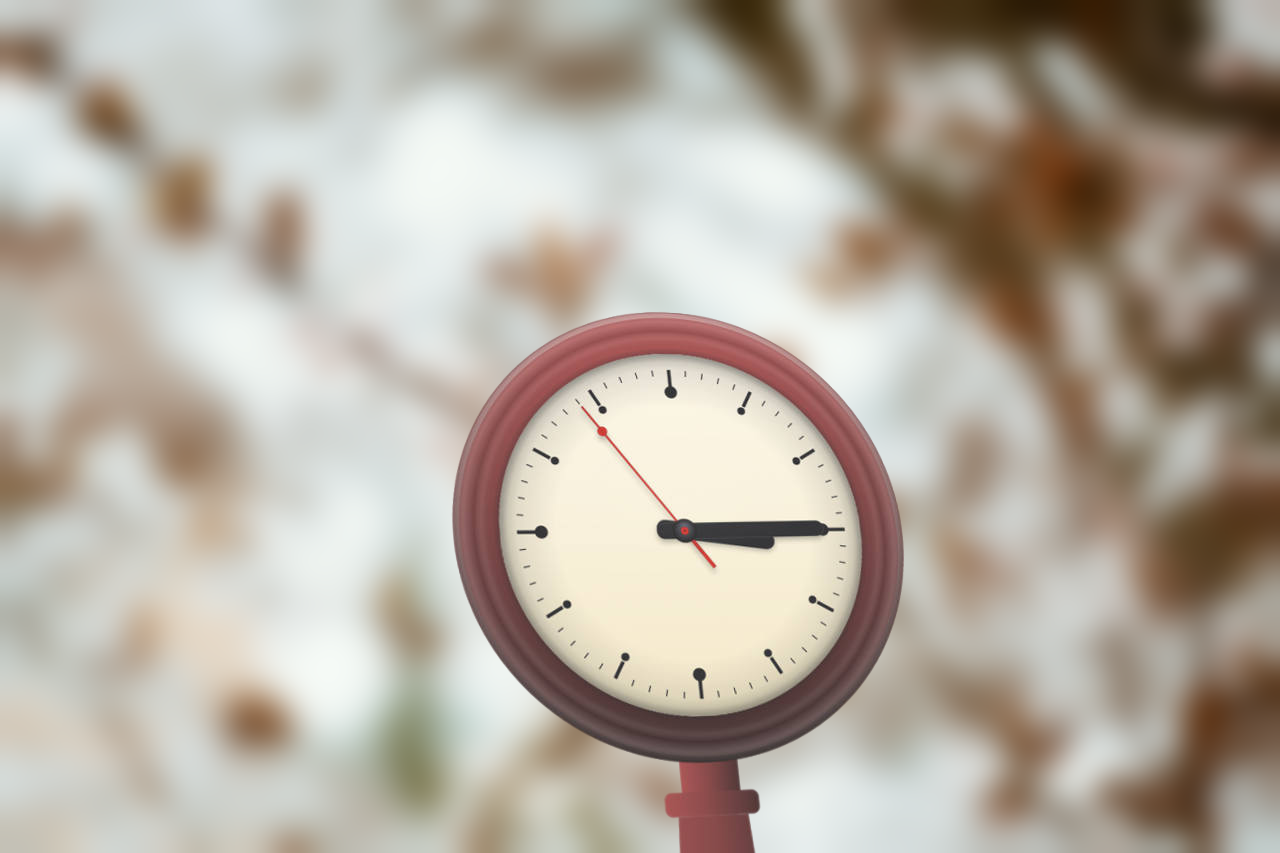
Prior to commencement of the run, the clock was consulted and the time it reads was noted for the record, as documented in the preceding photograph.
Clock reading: 3:14:54
